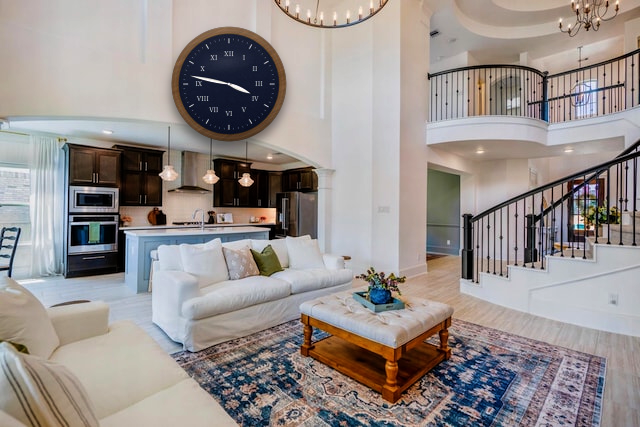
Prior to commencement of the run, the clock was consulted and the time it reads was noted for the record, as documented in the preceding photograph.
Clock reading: 3:47
